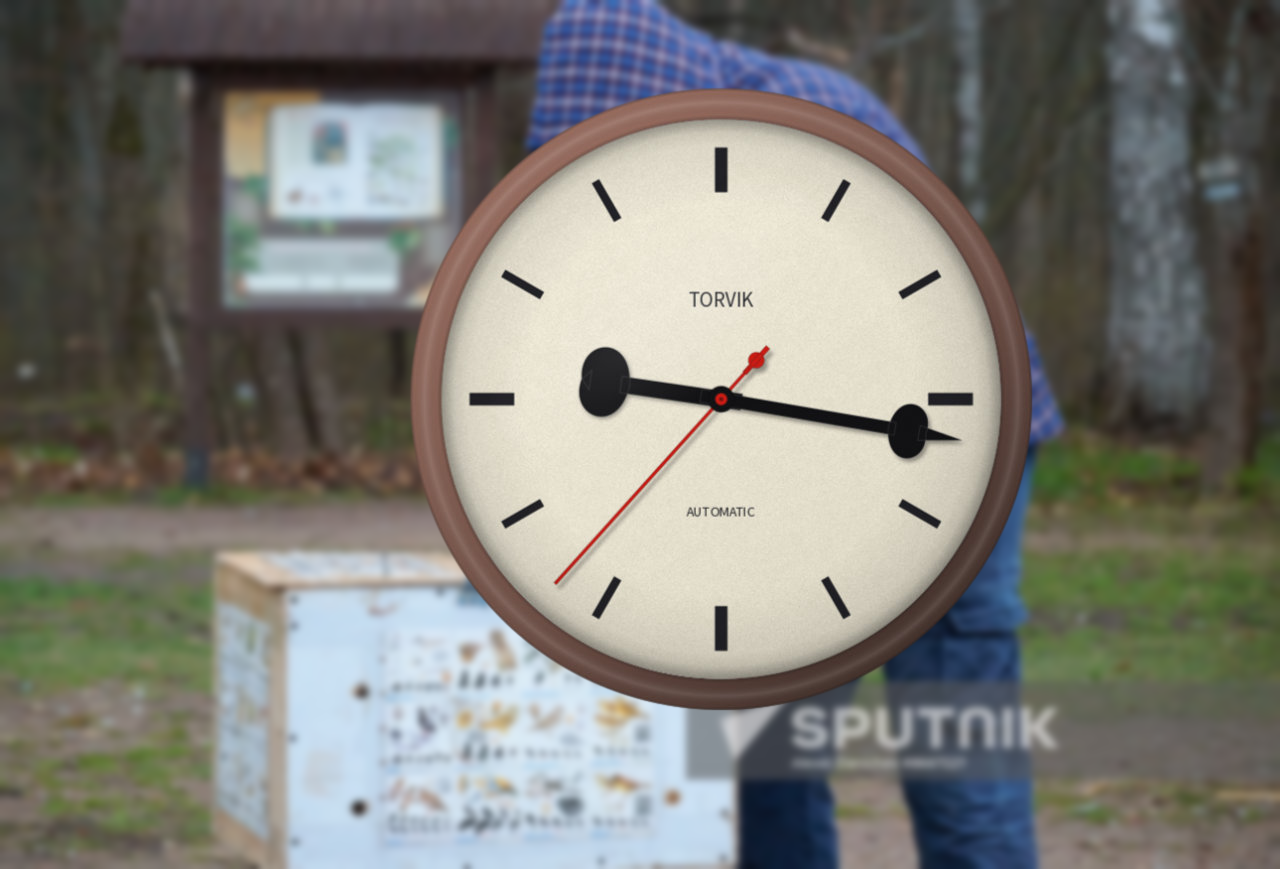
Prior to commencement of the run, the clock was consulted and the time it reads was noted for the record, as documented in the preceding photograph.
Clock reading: 9:16:37
